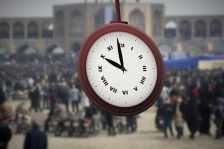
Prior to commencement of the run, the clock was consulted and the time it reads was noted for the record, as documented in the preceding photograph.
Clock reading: 9:59
